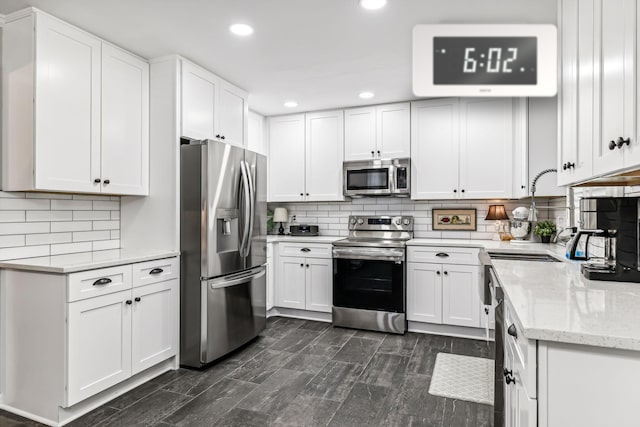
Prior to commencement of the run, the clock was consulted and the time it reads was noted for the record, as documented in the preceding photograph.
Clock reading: 6:02
